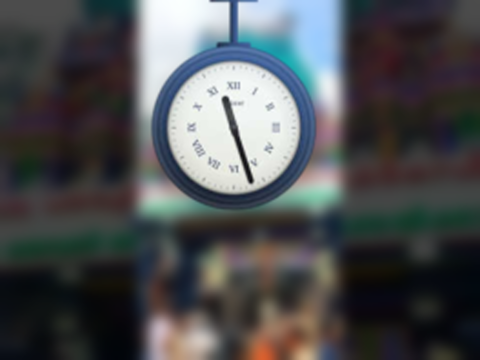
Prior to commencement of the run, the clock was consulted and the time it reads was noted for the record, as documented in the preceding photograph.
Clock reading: 11:27
